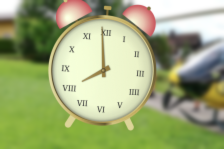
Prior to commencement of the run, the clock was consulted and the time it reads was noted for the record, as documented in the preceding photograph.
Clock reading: 7:59
